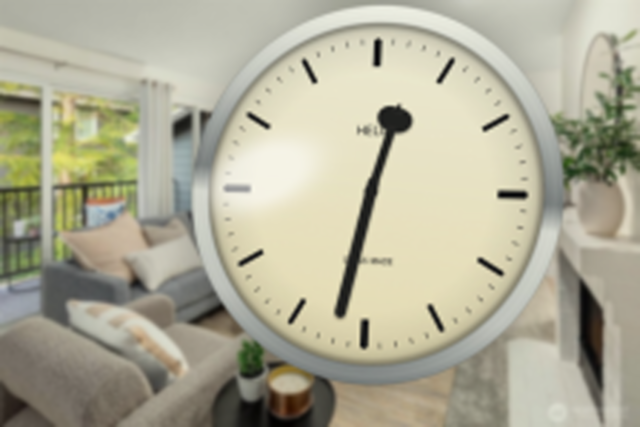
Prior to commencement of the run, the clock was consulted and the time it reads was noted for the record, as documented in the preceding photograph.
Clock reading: 12:32
